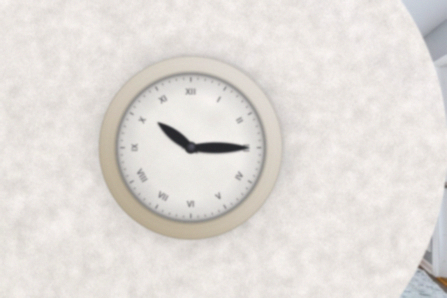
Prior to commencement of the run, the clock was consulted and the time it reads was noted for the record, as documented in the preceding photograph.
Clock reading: 10:15
